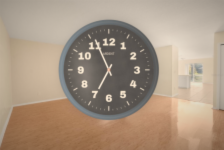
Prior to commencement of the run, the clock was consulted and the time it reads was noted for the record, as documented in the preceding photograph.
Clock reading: 6:56
